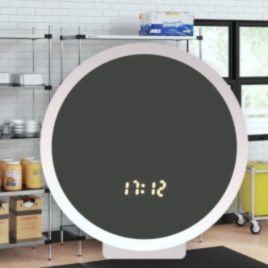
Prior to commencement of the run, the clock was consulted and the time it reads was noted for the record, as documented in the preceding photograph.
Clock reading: 17:12
